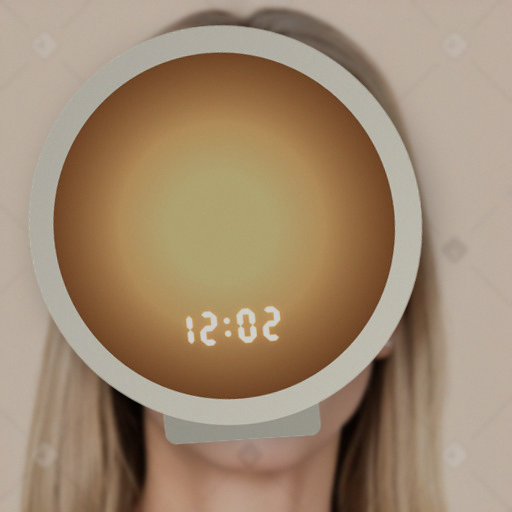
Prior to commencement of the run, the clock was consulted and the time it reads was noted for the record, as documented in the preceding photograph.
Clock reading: 12:02
